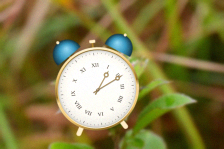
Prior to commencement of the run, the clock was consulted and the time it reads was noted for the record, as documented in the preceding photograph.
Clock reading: 1:11
